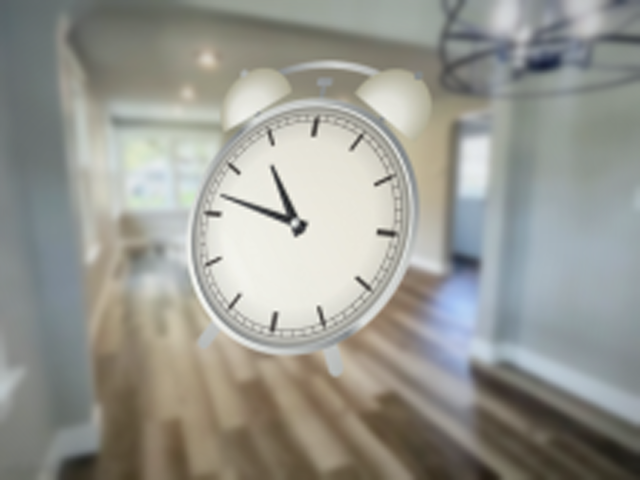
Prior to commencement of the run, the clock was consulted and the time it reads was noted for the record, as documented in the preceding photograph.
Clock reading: 10:47
